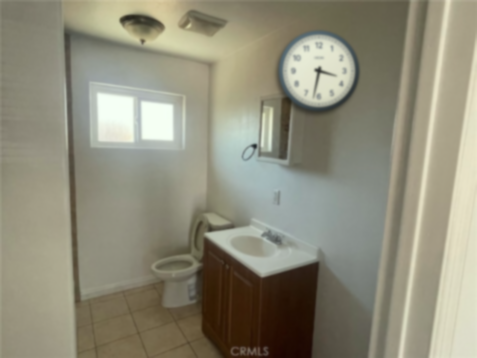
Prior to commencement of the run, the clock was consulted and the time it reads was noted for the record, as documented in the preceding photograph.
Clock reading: 3:32
